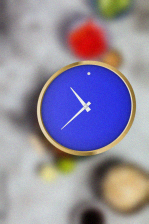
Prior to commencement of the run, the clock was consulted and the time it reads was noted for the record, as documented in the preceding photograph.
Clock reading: 10:37
